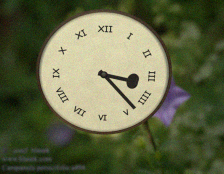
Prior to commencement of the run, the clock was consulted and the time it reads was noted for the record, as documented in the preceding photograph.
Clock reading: 3:23
